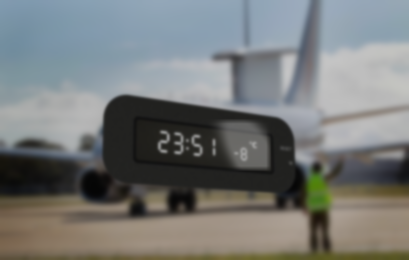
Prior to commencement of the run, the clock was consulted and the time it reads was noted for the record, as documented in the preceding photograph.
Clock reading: 23:51
